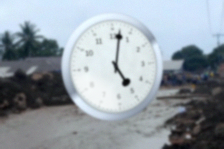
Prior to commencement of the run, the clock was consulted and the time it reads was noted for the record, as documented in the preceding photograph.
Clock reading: 5:02
